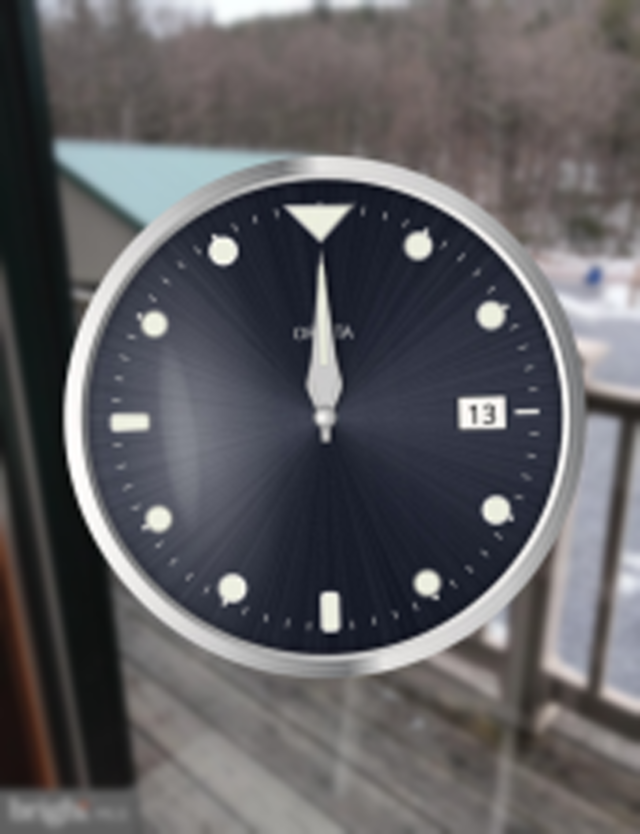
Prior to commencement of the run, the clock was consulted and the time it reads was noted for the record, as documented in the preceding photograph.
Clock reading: 12:00
